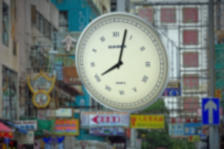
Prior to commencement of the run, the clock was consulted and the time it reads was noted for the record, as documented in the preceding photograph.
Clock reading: 8:03
